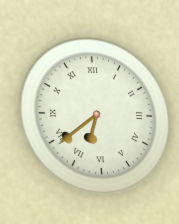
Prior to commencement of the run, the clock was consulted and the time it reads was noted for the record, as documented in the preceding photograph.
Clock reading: 6:39
